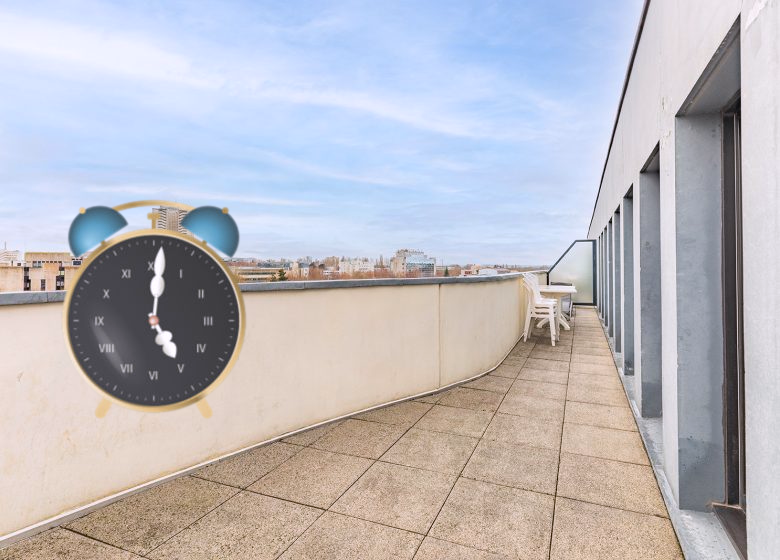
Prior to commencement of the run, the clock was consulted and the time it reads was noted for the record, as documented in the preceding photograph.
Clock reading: 5:01
